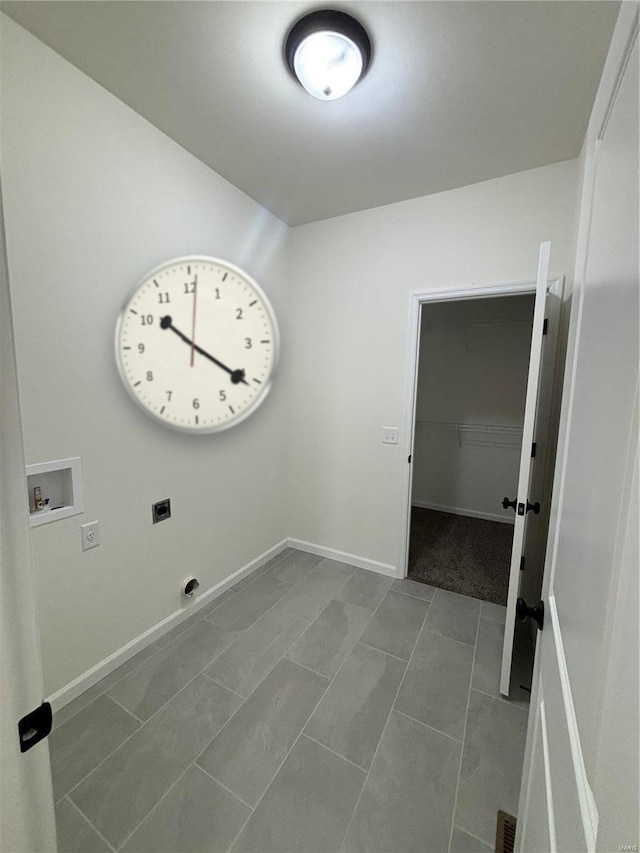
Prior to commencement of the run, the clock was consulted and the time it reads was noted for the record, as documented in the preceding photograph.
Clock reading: 10:21:01
